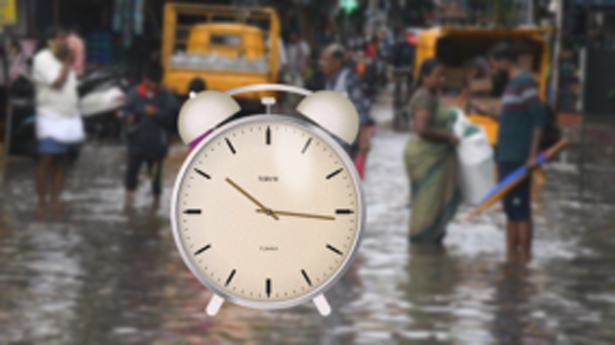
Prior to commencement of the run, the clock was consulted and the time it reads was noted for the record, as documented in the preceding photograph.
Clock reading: 10:16
